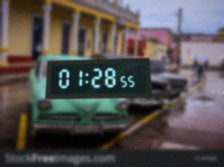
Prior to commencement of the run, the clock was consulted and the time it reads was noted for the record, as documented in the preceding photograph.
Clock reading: 1:28:55
